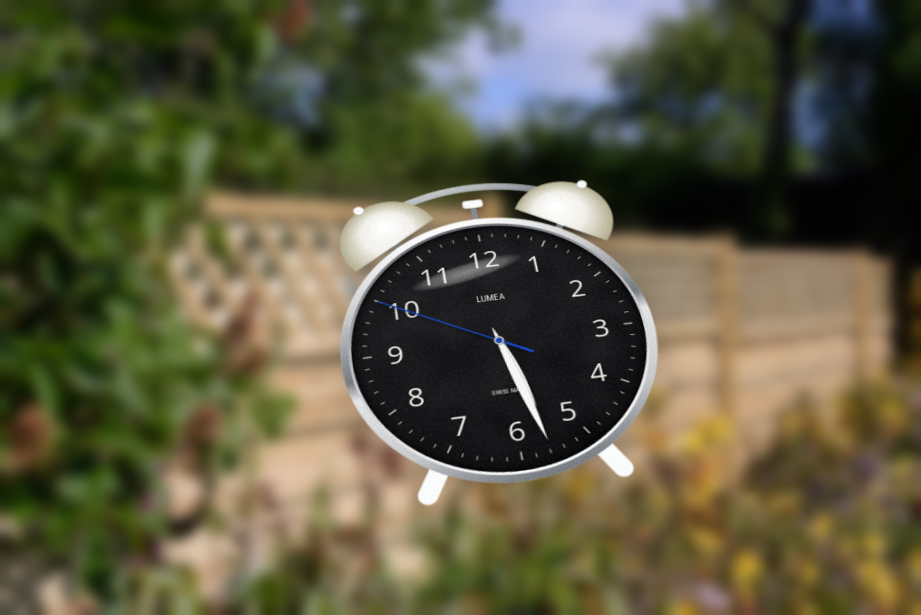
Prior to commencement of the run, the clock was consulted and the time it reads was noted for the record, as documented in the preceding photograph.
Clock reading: 5:27:50
